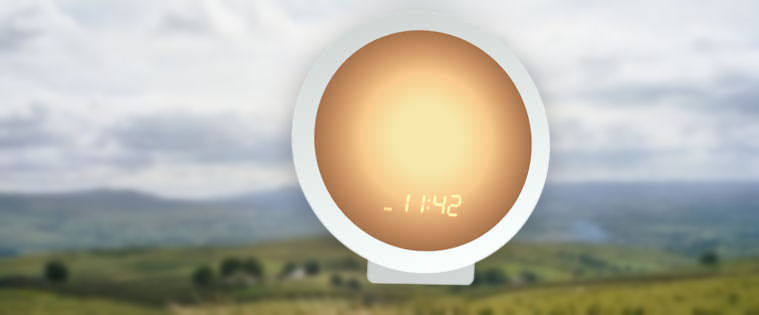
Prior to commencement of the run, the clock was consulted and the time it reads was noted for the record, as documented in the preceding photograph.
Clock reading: 11:42
